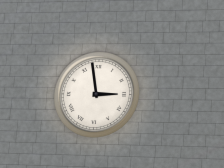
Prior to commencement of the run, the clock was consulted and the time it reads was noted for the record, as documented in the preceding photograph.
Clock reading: 2:58
